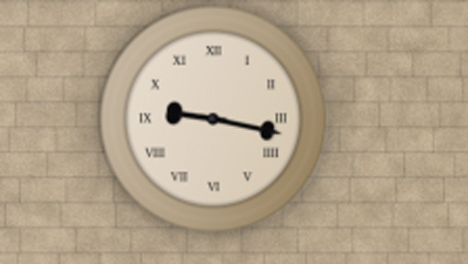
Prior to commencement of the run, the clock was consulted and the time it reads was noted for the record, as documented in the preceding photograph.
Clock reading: 9:17
